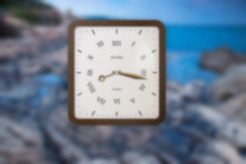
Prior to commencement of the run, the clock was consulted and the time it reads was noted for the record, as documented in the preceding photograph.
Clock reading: 8:17
